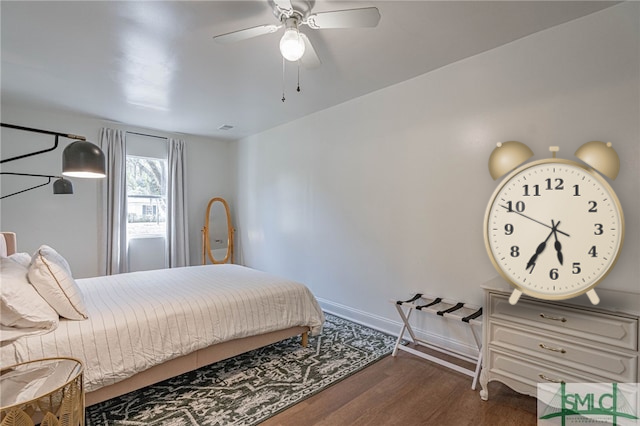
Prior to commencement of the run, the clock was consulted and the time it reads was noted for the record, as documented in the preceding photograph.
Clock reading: 5:35:49
